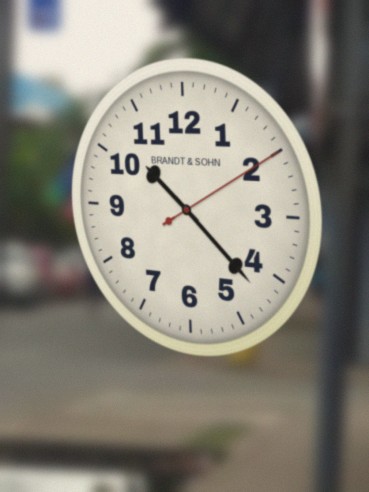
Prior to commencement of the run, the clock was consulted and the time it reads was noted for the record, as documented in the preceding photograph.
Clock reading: 10:22:10
